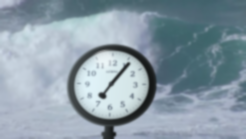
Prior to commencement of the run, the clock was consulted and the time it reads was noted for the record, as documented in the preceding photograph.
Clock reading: 7:06
